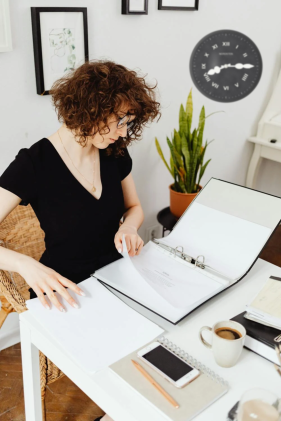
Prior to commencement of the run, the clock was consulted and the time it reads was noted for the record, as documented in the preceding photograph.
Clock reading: 8:15
